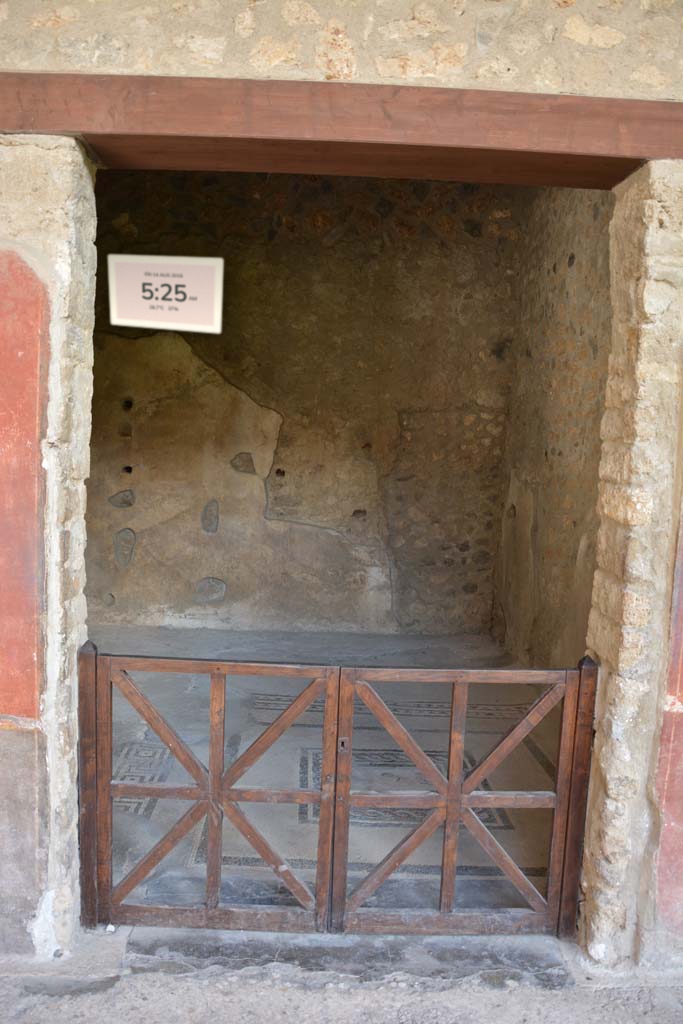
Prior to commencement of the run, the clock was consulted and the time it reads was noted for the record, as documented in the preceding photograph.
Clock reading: 5:25
